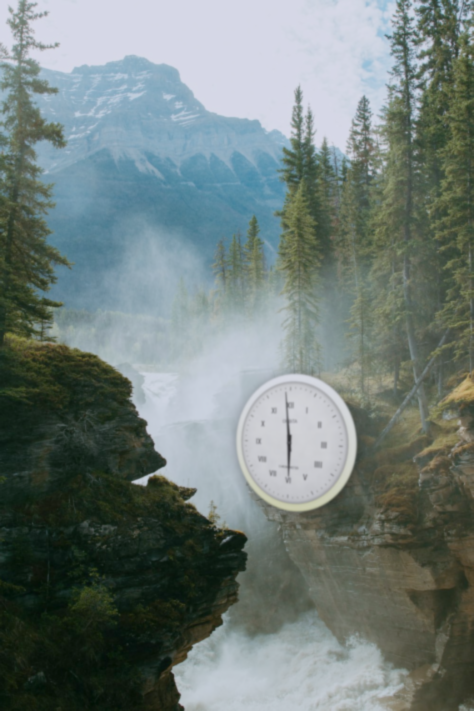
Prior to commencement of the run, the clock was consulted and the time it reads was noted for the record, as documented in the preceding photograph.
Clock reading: 5:59
